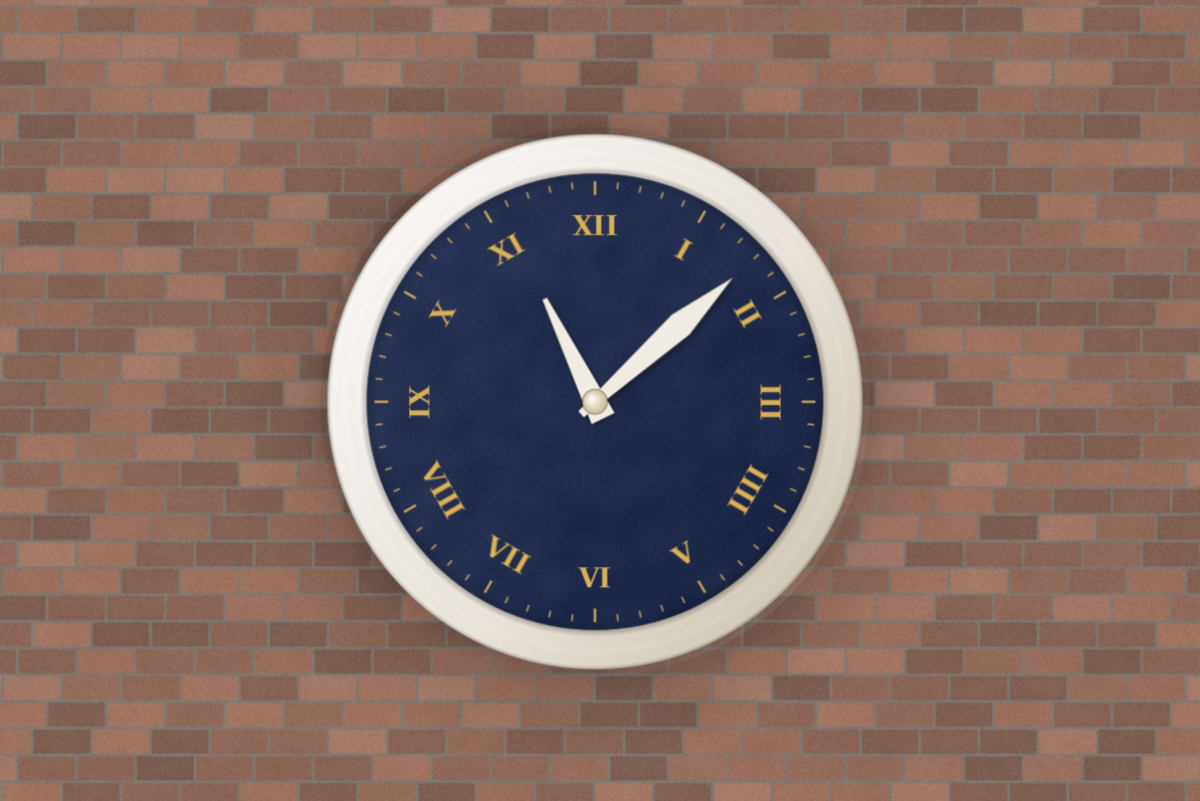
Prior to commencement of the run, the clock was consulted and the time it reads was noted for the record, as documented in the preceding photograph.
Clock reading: 11:08
